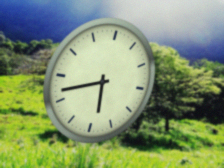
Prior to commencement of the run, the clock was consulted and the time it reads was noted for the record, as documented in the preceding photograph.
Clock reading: 5:42
